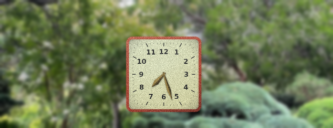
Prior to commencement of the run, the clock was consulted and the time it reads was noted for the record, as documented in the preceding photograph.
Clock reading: 7:27
